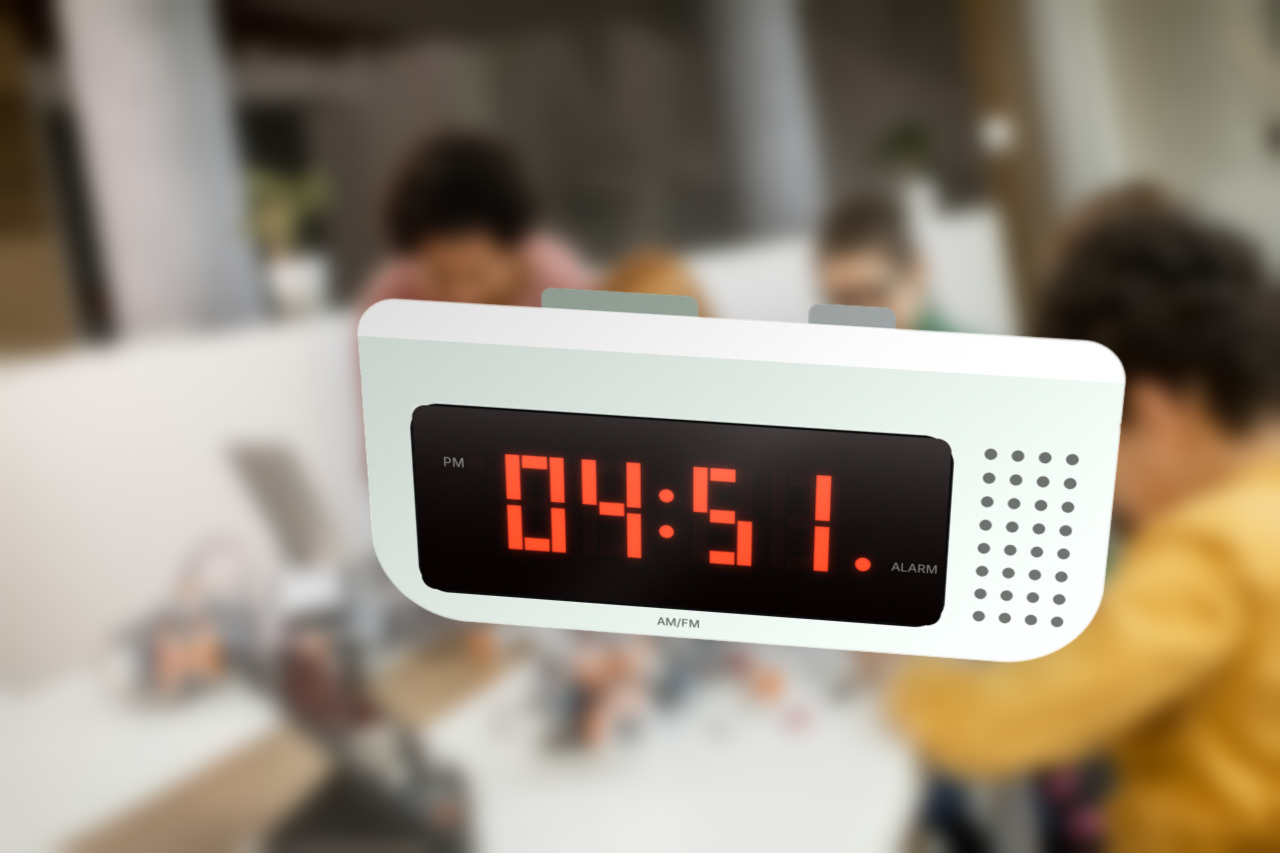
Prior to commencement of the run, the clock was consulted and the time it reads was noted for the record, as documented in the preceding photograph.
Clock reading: 4:51
